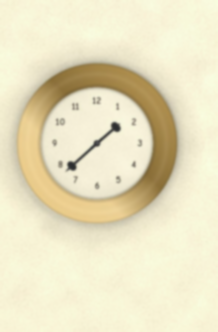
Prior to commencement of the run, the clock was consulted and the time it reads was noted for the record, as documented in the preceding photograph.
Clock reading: 1:38
